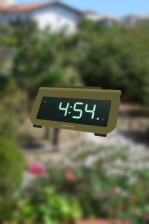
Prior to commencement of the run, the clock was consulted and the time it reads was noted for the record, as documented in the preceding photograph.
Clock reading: 4:54
